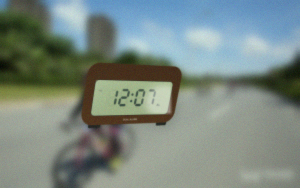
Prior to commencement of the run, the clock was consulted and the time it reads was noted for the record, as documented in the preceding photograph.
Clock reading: 12:07
